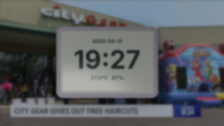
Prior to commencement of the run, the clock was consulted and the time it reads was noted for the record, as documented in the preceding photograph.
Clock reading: 19:27
